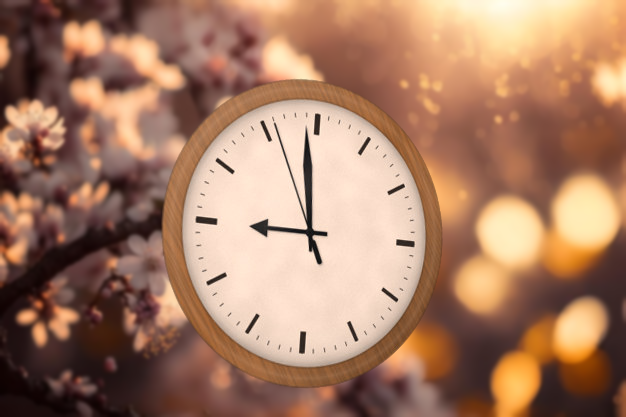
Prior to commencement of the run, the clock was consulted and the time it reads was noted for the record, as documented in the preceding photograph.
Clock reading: 8:58:56
